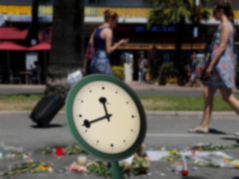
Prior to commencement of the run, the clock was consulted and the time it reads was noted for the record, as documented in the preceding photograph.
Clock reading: 11:42
